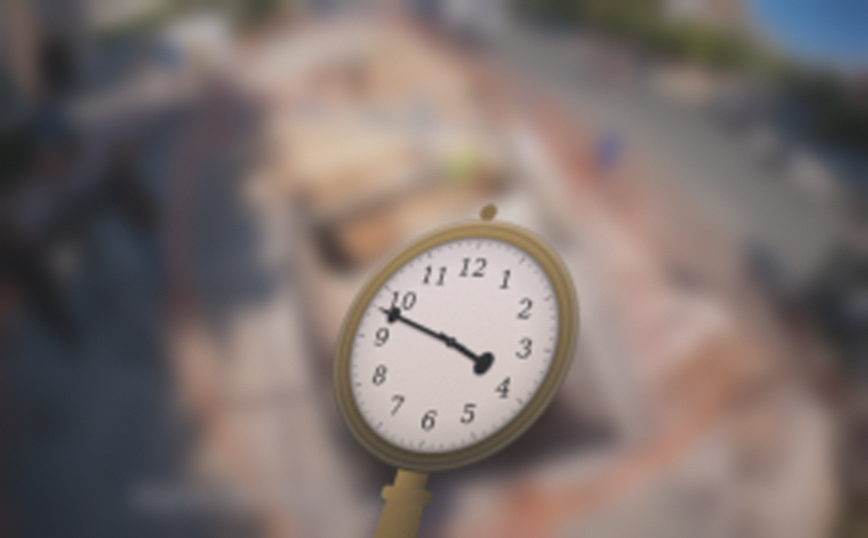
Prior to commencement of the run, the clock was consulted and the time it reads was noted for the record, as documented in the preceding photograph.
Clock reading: 3:48
